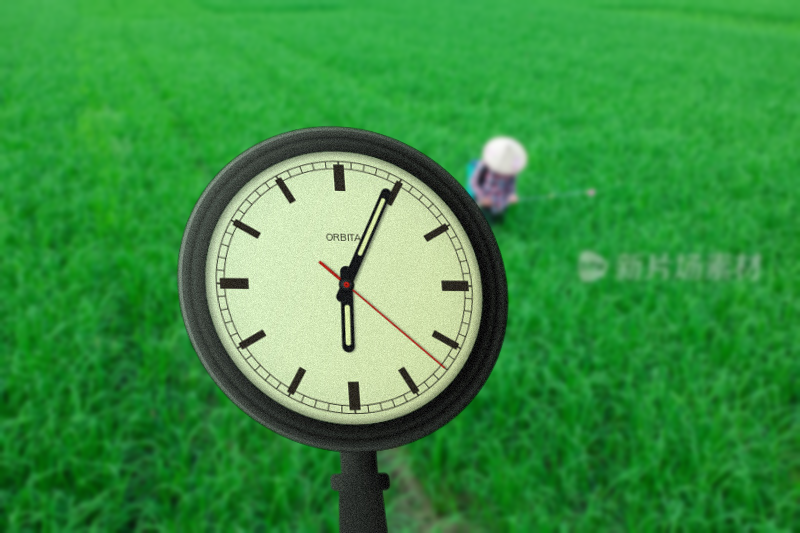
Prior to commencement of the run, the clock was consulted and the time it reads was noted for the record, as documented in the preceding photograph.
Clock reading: 6:04:22
